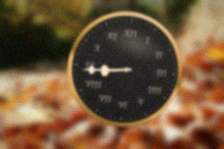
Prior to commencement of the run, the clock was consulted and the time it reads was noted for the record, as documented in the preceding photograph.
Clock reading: 8:44
